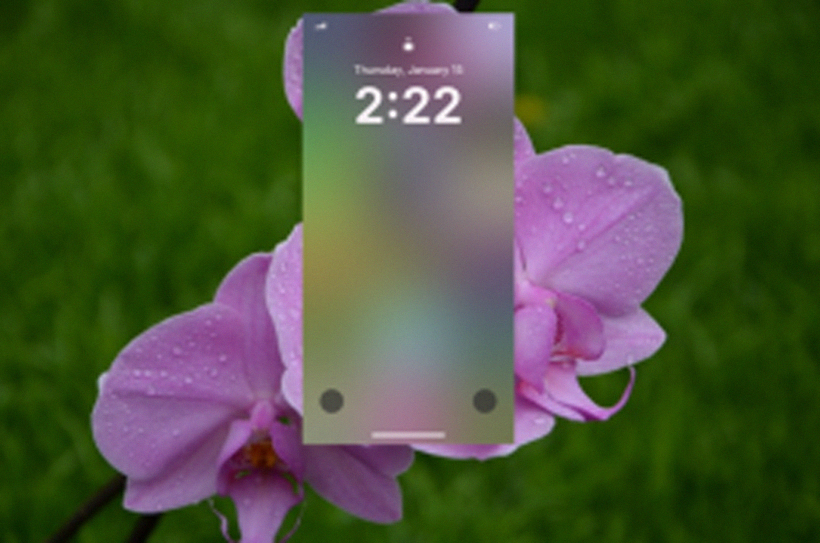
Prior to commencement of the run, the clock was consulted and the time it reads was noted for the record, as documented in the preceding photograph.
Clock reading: 2:22
